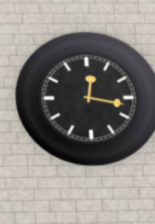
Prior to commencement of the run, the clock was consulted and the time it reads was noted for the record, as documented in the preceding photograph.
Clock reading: 12:17
